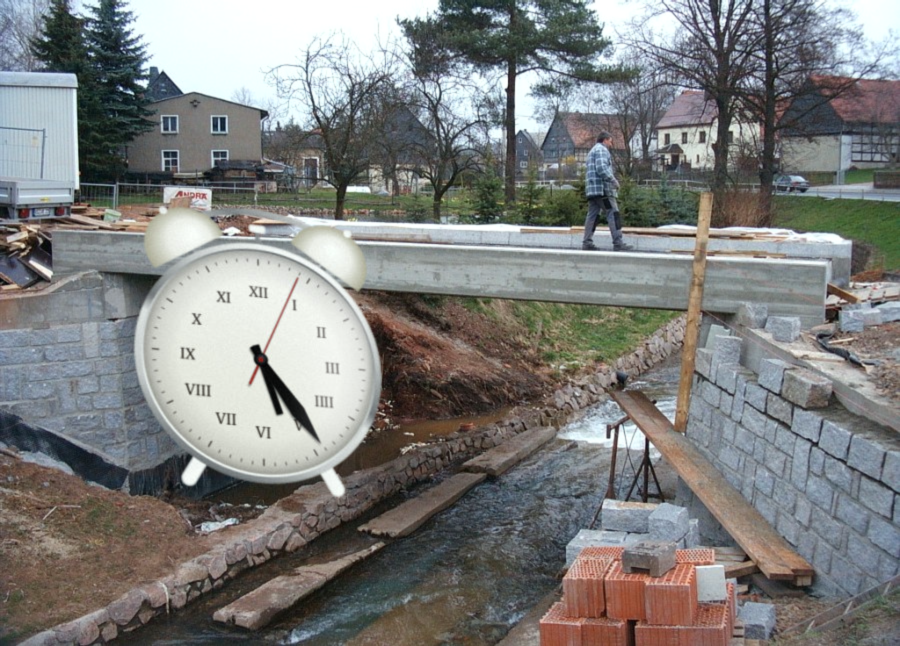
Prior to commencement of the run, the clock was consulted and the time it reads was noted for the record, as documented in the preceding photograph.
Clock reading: 5:24:04
